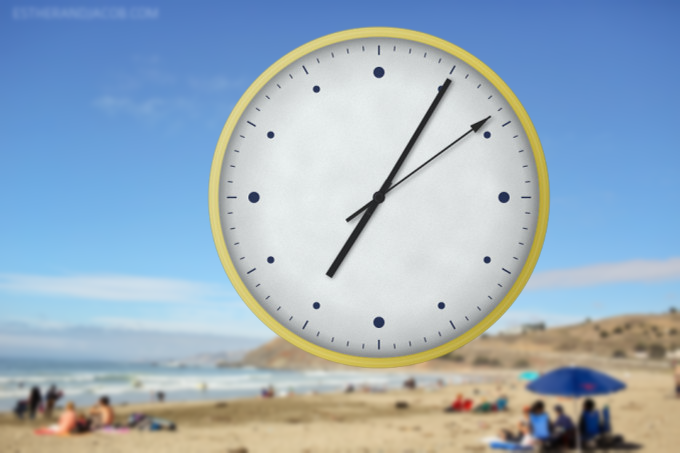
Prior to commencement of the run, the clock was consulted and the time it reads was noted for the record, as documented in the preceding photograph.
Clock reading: 7:05:09
